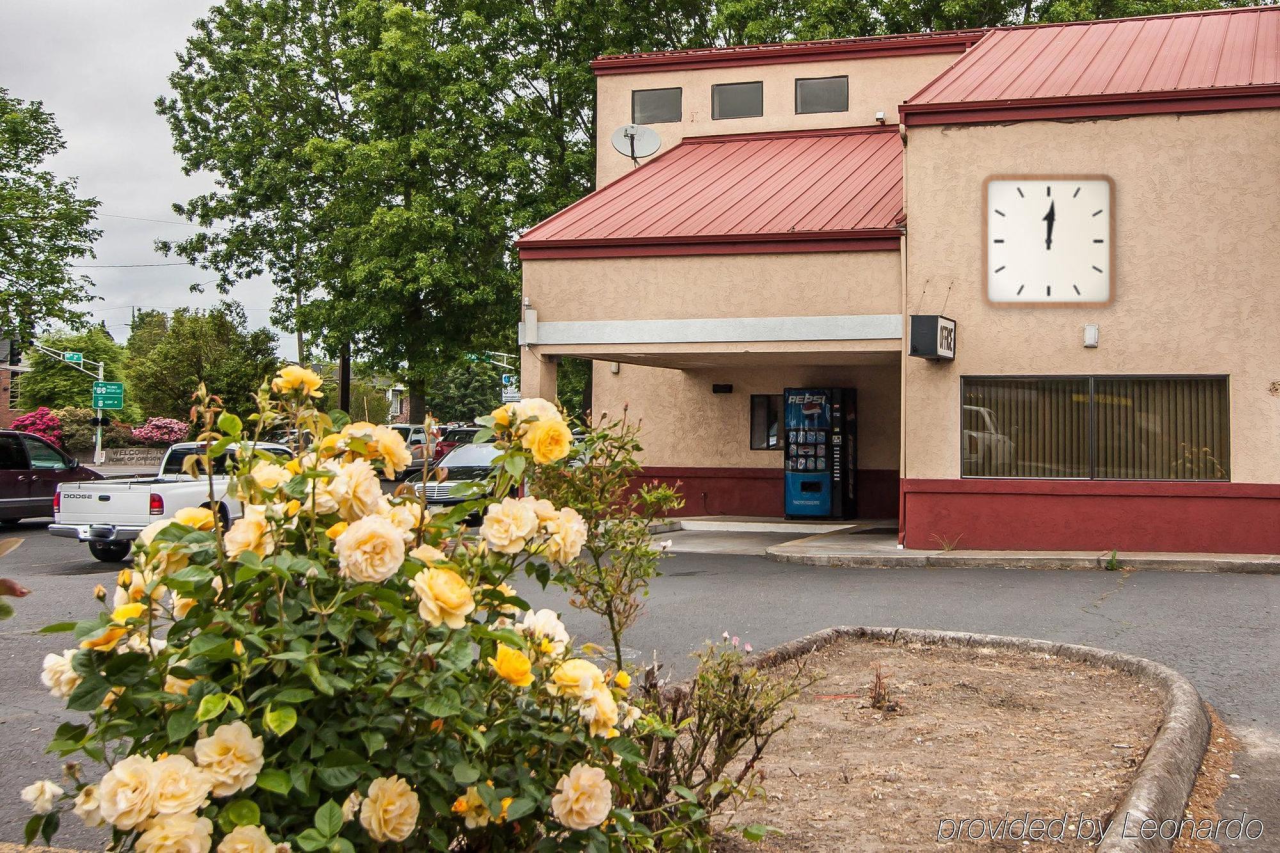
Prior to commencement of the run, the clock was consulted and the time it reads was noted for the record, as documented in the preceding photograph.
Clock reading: 12:01
